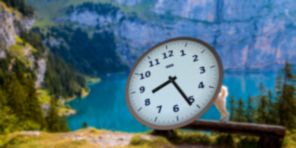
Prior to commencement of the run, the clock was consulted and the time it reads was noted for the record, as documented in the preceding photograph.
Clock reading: 8:26
